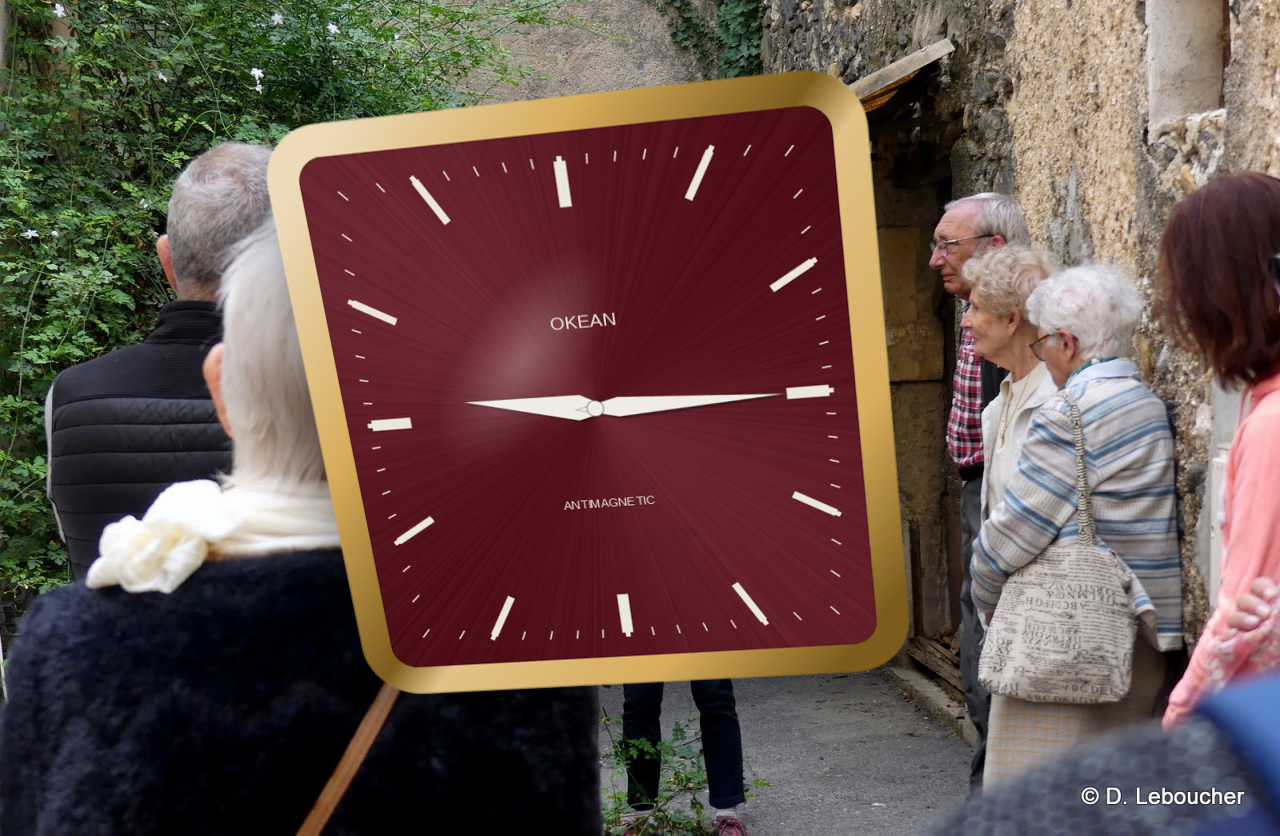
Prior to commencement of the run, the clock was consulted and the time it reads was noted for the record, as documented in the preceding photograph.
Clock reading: 9:15
